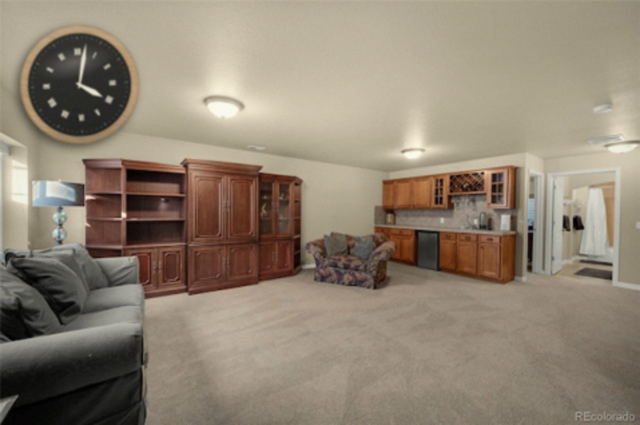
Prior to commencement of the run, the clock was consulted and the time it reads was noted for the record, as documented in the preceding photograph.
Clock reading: 4:02
